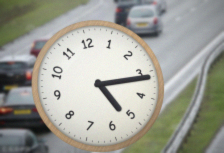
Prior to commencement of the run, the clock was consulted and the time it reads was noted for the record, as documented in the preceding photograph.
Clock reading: 5:16
